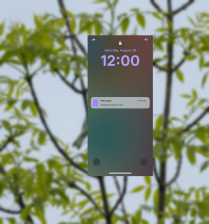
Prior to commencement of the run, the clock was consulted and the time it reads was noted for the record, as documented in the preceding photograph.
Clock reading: 12:00
